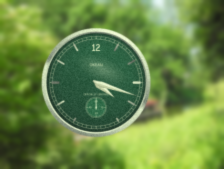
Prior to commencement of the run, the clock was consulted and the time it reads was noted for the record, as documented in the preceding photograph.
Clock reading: 4:18
